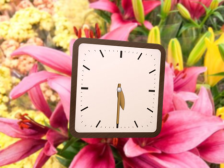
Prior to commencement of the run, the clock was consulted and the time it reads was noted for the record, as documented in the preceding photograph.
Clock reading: 5:30
